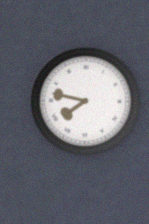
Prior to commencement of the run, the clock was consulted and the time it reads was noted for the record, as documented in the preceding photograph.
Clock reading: 7:47
